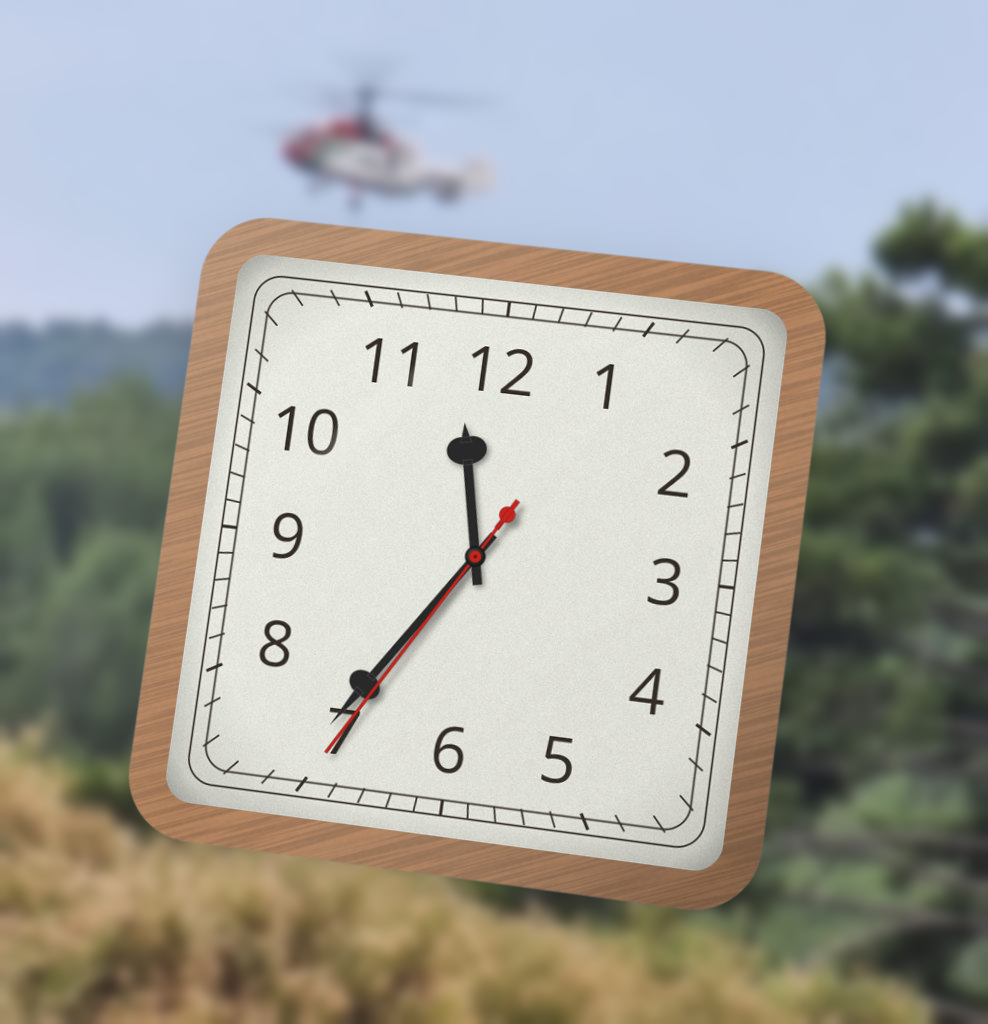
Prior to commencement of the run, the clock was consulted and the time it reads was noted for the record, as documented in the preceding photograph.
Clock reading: 11:35:35
